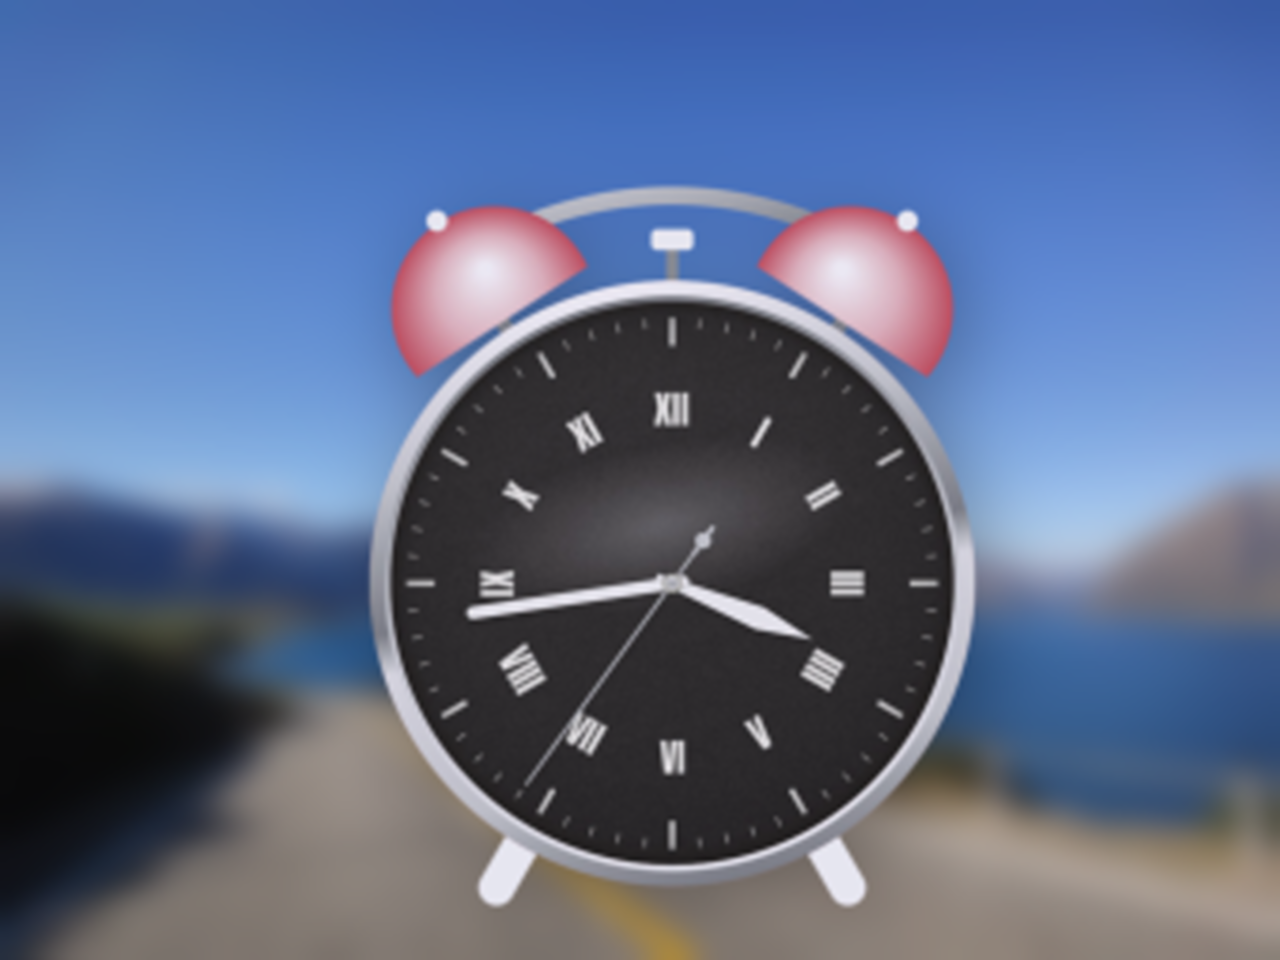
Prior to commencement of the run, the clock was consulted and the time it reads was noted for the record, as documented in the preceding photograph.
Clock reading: 3:43:36
